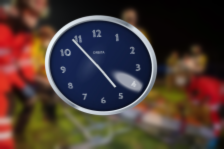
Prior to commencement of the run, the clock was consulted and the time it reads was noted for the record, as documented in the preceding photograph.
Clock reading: 4:54
